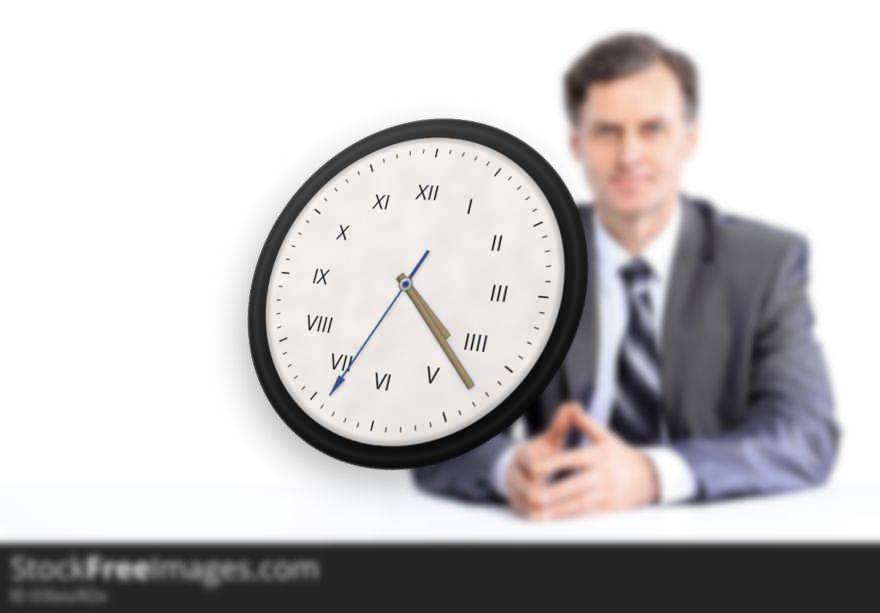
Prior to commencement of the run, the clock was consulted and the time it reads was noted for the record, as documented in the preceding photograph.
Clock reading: 4:22:34
